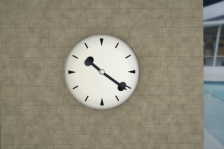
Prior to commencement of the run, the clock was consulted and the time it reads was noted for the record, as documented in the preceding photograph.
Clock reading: 10:21
